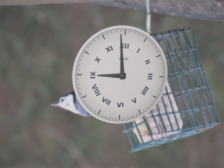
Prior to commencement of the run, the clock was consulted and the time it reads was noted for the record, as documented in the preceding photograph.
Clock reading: 8:59
